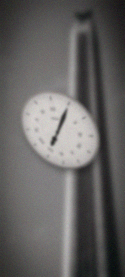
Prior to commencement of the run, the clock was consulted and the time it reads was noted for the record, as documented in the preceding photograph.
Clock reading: 7:05
